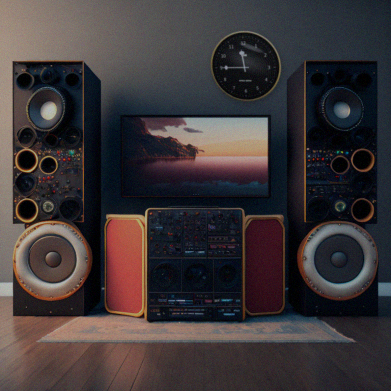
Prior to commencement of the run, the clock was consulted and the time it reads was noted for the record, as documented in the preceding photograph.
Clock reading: 11:45
